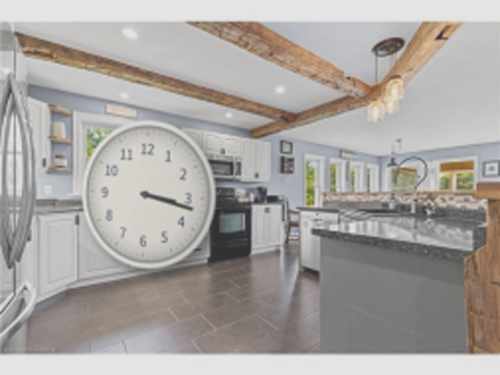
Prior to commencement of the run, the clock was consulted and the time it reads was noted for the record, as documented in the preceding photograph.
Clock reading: 3:17
